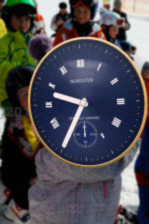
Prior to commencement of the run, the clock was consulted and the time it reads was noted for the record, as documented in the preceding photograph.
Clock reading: 9:35
